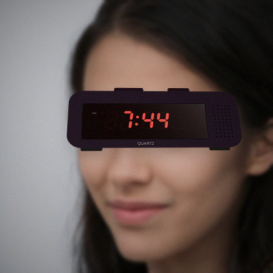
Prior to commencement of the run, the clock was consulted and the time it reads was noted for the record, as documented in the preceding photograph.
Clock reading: 7:44
